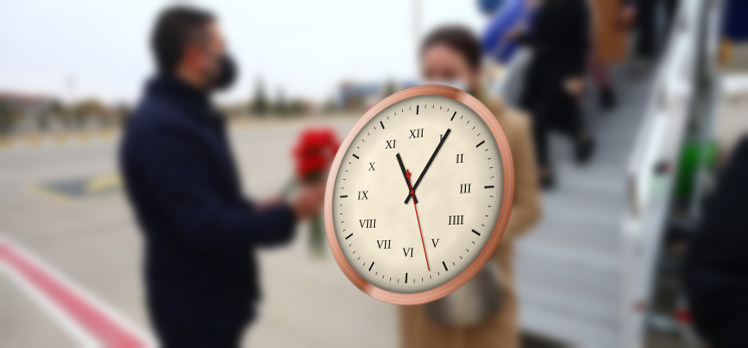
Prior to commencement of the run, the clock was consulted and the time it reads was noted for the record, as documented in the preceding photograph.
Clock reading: 11:05:27
